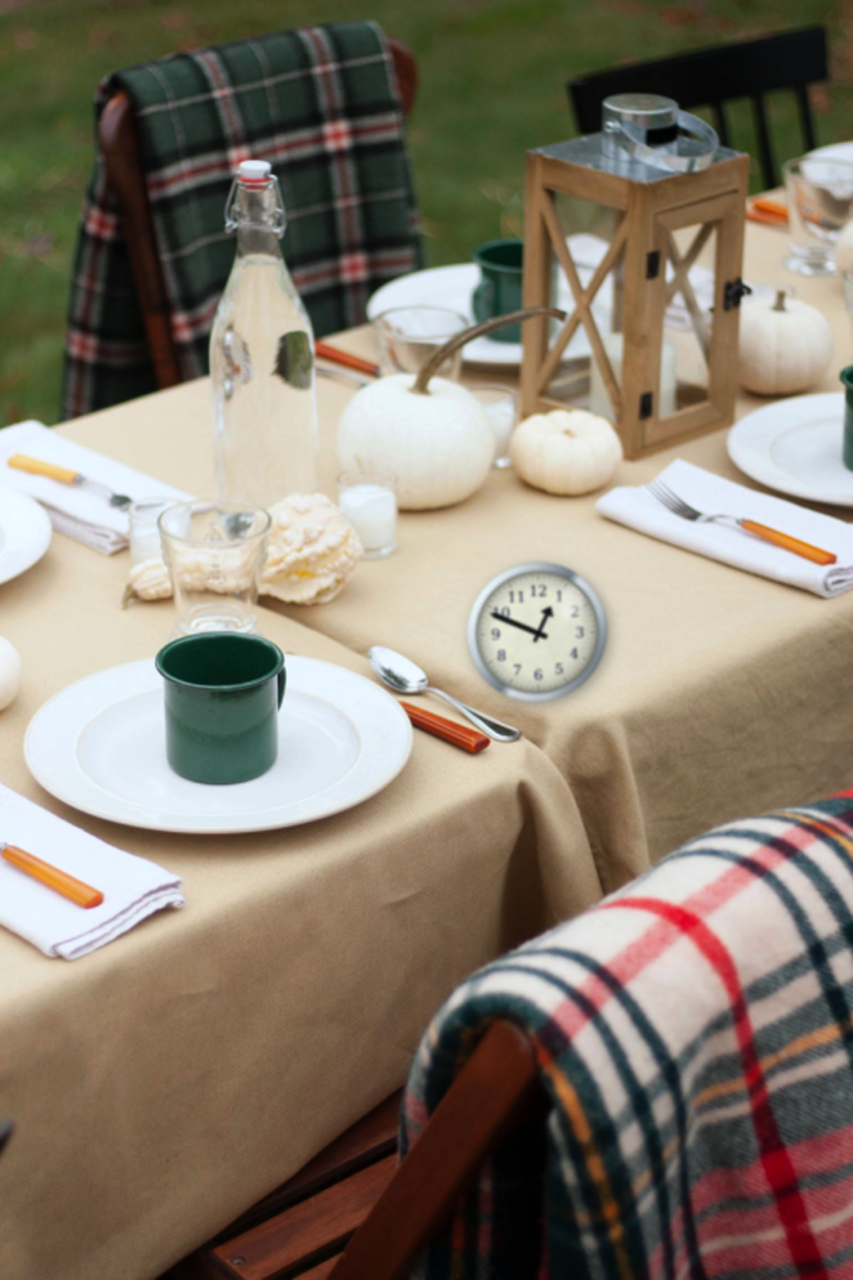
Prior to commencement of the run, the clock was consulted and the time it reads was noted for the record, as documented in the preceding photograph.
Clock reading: 12:49
